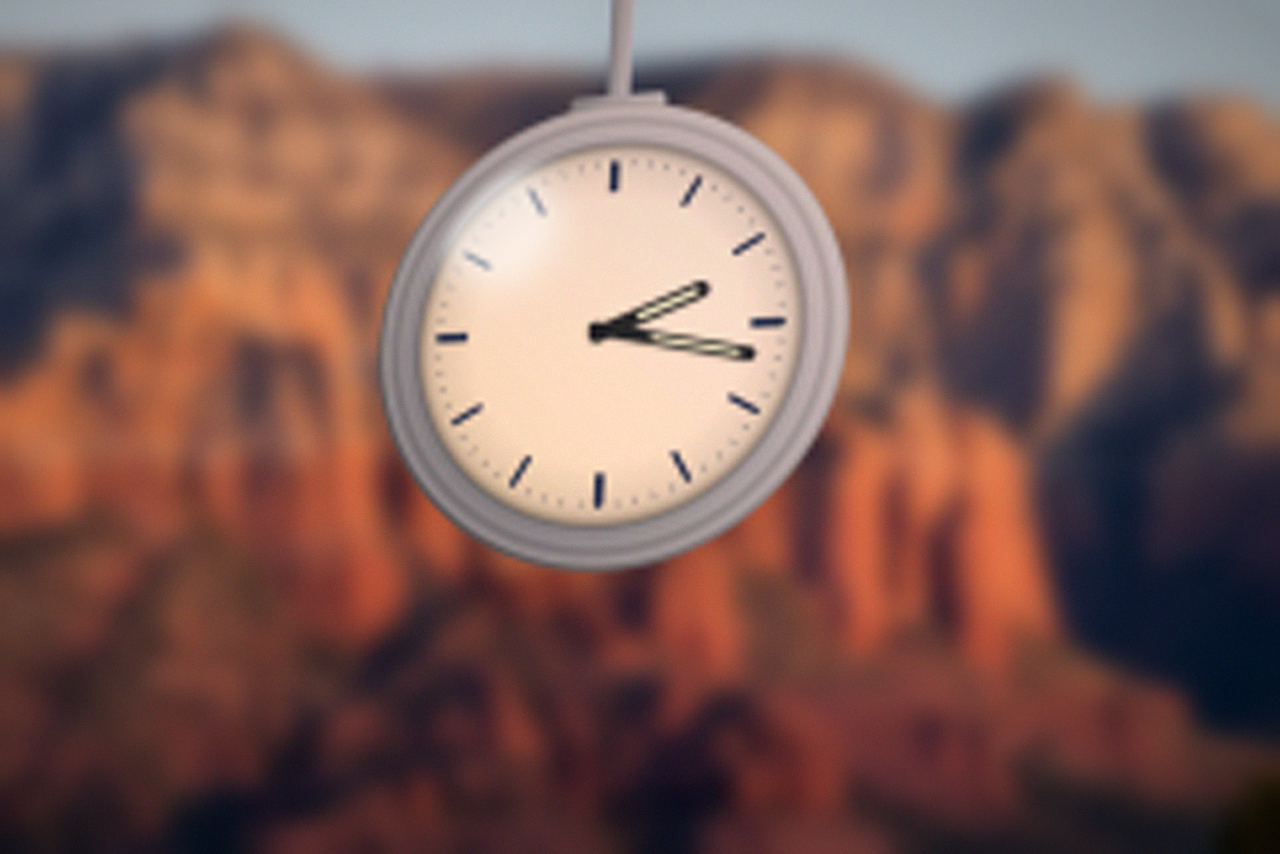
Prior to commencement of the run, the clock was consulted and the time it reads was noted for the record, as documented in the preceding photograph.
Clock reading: 2:17
